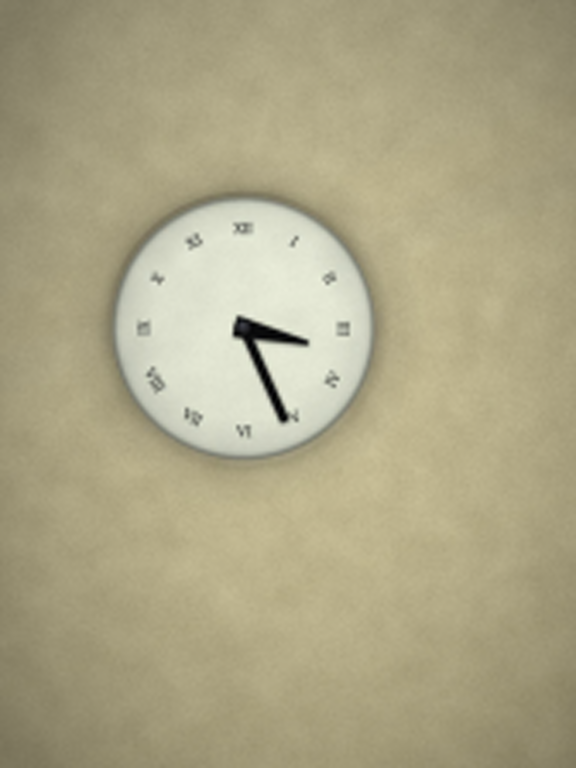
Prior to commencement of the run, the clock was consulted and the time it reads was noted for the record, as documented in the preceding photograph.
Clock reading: 3:26
